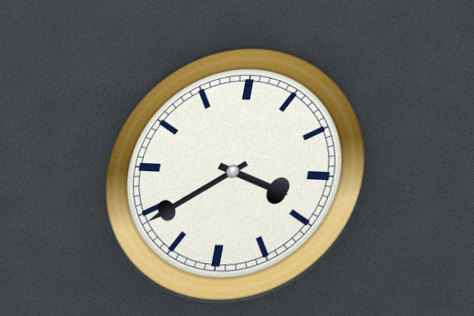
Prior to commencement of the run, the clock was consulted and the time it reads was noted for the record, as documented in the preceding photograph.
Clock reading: 3:39
